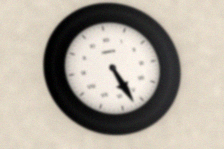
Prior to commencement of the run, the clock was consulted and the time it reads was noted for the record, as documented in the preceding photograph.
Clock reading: 5:27
